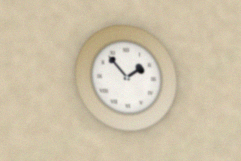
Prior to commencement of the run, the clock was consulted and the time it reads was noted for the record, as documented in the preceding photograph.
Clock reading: 1:53
